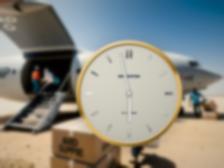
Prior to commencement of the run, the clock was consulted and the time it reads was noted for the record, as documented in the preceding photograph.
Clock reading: 5:58
